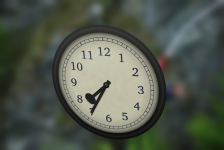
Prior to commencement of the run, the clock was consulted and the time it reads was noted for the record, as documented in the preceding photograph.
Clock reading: 7:35
